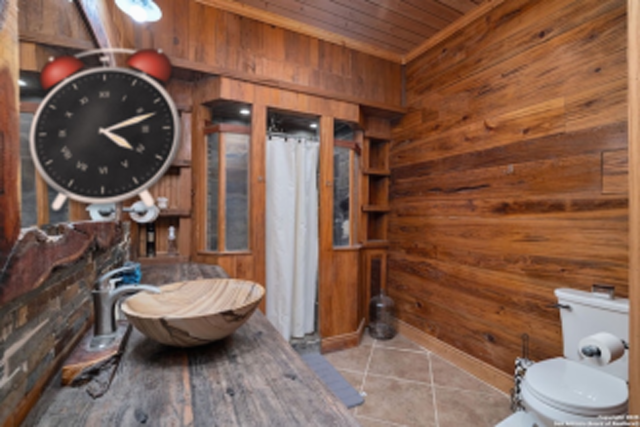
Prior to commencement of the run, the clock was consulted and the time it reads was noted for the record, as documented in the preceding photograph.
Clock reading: 4:12
